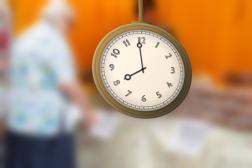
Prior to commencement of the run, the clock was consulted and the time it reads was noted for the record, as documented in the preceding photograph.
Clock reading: 7:59
